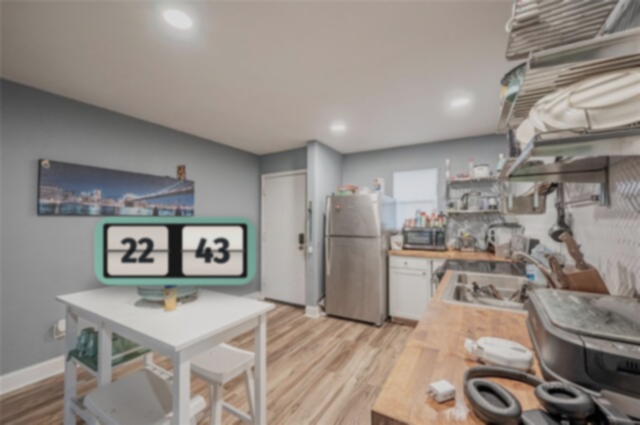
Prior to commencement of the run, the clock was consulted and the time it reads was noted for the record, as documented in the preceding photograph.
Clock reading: 22:43
